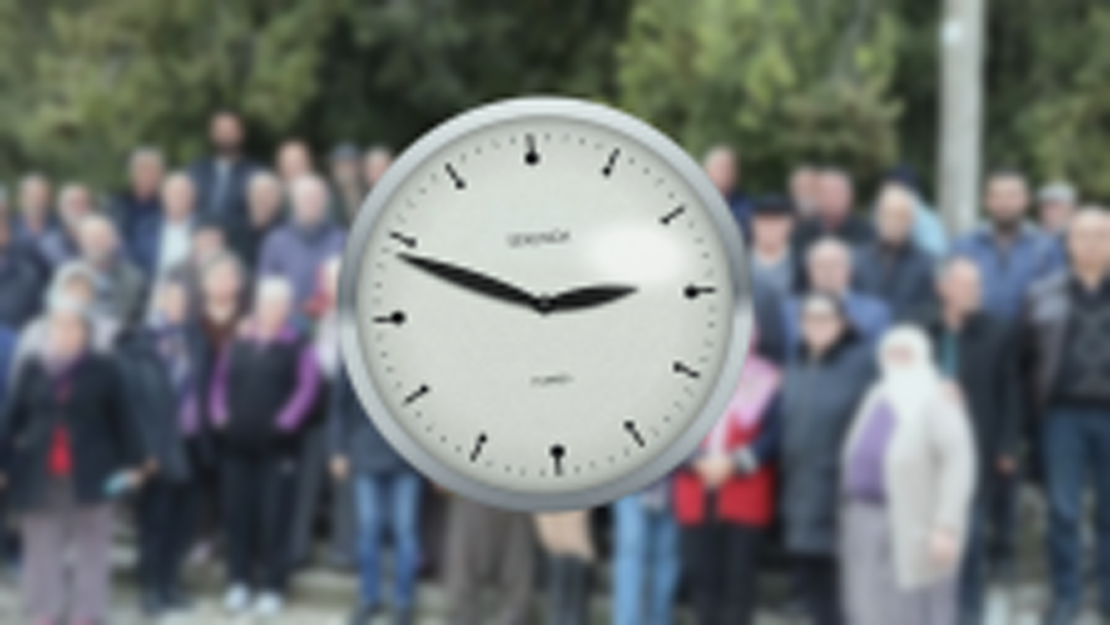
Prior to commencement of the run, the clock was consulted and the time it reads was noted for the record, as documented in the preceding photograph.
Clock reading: 2:49
